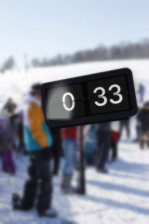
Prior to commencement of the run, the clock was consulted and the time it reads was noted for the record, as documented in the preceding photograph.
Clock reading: 0:33
